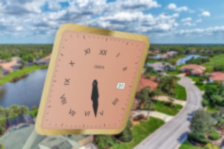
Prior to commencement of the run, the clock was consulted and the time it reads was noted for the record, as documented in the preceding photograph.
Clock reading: 5:27
